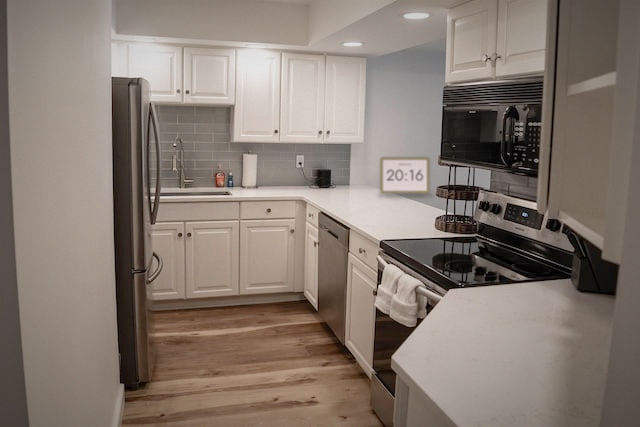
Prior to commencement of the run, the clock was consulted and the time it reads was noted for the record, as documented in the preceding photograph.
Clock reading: 20:16
